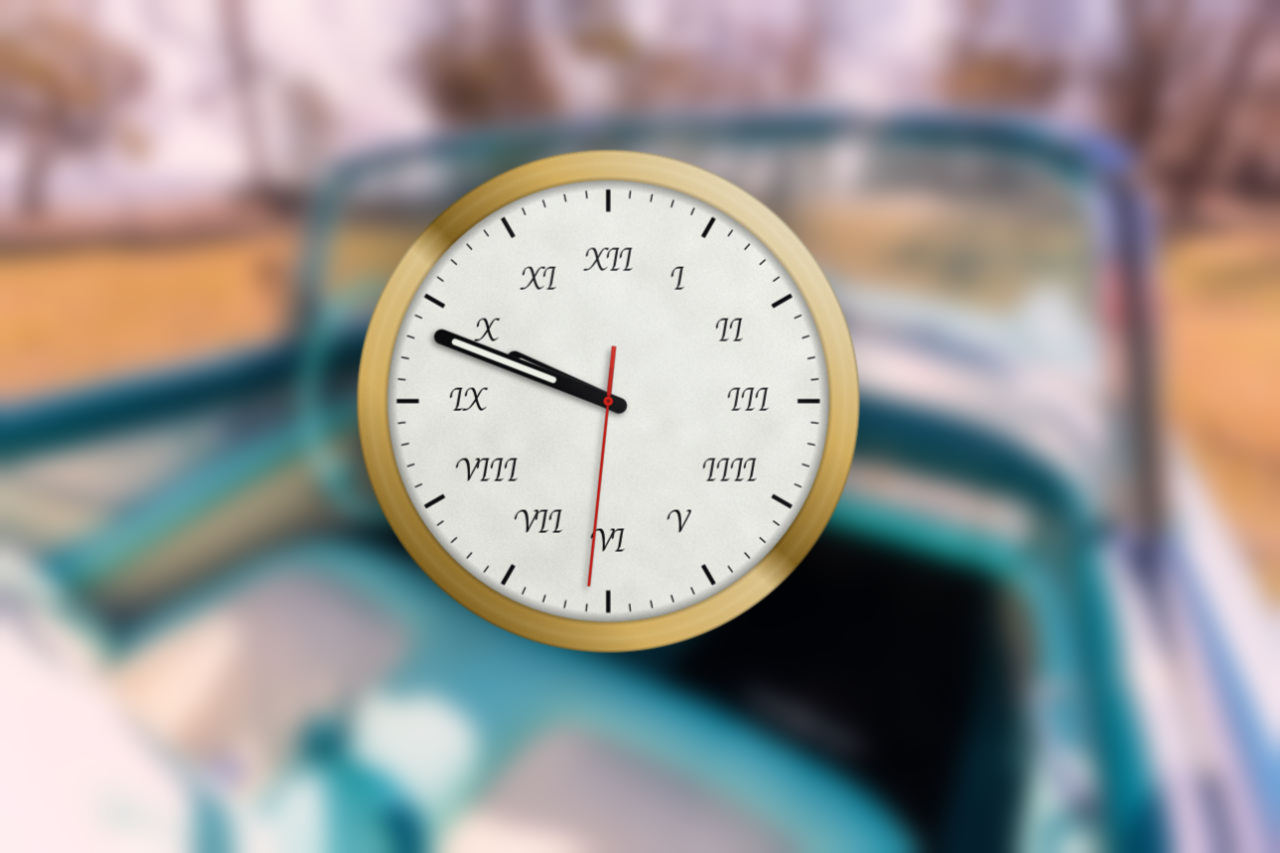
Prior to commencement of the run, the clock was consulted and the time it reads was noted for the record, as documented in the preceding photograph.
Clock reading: 9:48:31
